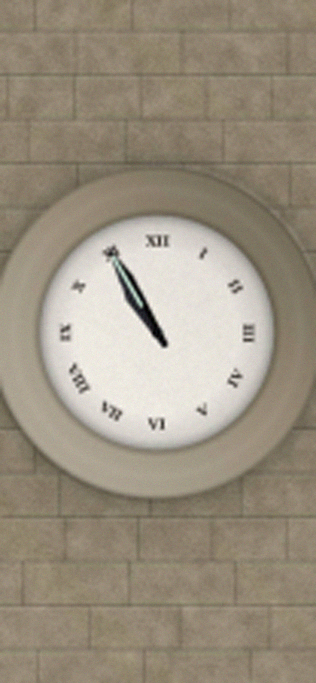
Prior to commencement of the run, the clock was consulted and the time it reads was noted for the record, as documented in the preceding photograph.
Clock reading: 10:55
